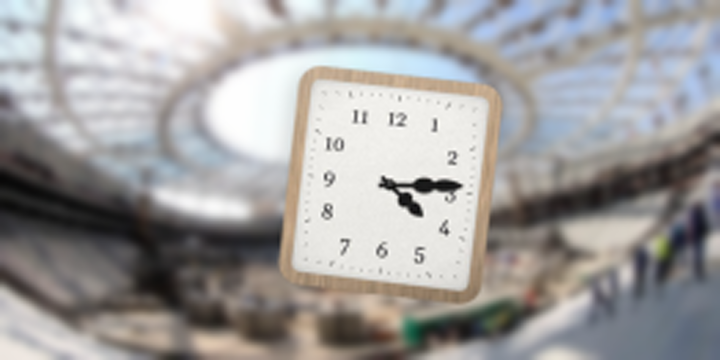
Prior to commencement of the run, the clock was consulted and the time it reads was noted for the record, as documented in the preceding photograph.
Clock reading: 4:14
